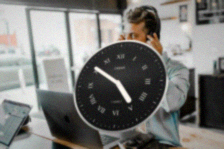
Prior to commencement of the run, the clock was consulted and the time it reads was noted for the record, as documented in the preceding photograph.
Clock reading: 4:51
